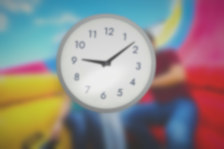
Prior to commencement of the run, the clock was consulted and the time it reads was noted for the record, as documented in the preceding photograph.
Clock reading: 9:08
